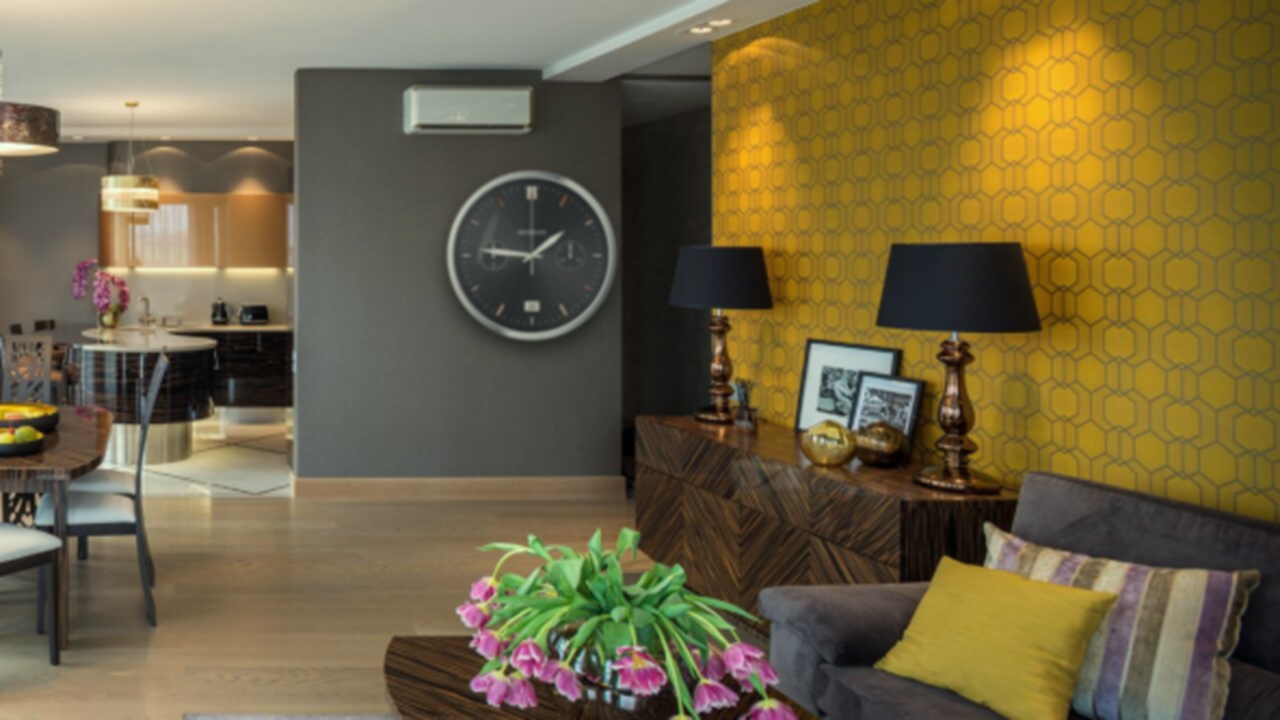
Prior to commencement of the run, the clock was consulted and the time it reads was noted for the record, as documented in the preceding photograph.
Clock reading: 1:46
